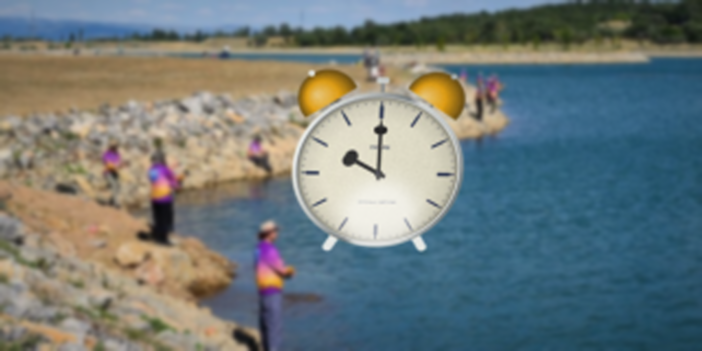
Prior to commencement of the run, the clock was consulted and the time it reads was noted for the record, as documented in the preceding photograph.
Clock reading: 10:00
